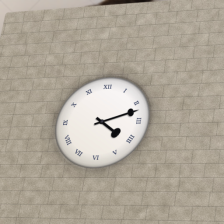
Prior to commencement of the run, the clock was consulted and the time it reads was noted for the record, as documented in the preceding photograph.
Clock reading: 4:12
